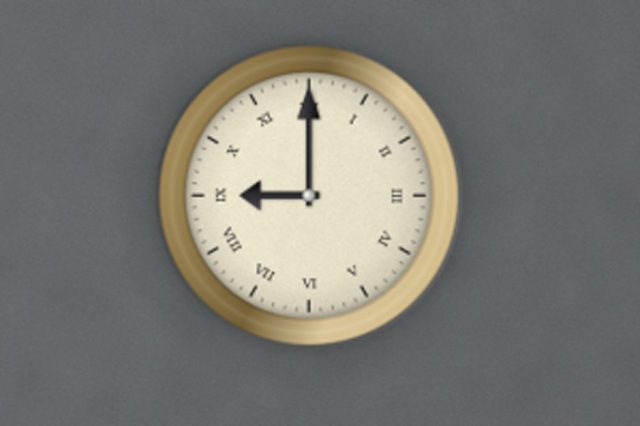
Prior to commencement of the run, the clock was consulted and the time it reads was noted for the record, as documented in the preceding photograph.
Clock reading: 9:00
